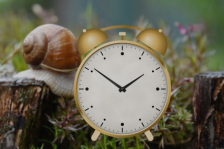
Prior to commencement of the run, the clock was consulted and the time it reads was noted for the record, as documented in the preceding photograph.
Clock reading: 1:51
